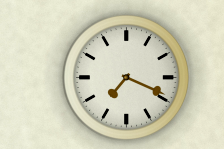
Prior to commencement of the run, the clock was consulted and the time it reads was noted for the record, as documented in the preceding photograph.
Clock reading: 7:19
